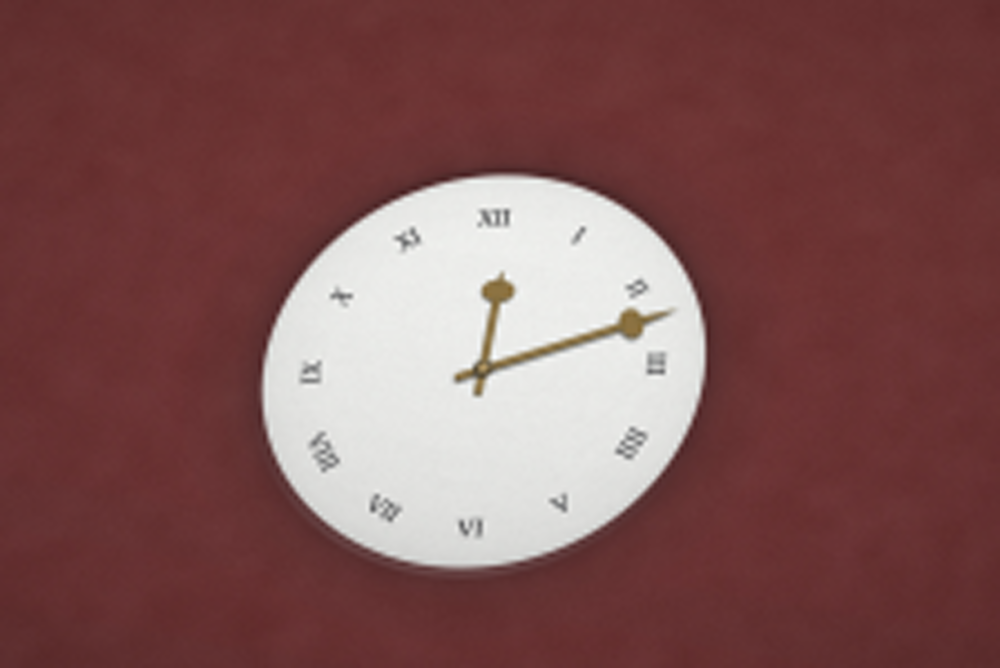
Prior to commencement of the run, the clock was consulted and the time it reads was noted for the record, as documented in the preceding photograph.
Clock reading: 12:12
